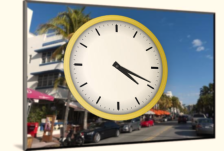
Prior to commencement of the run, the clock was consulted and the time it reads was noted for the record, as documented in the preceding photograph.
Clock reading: 4:19
